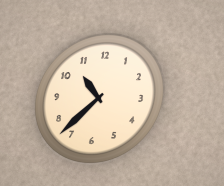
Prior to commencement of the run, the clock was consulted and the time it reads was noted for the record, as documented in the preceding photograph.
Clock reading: 10:37
